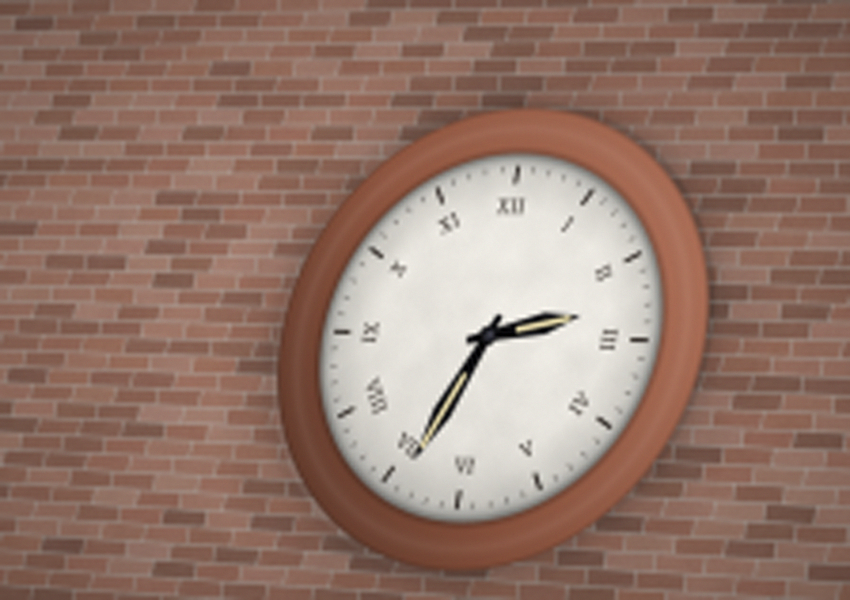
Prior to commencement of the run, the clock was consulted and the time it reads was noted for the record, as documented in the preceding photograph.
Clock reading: 2:34
